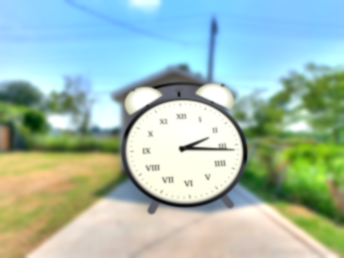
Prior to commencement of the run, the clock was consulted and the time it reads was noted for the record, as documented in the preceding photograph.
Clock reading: 2:16
